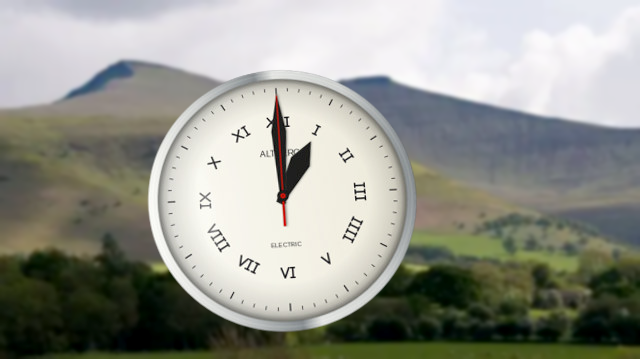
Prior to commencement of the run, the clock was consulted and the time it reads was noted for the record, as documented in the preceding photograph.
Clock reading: 1:00:00
